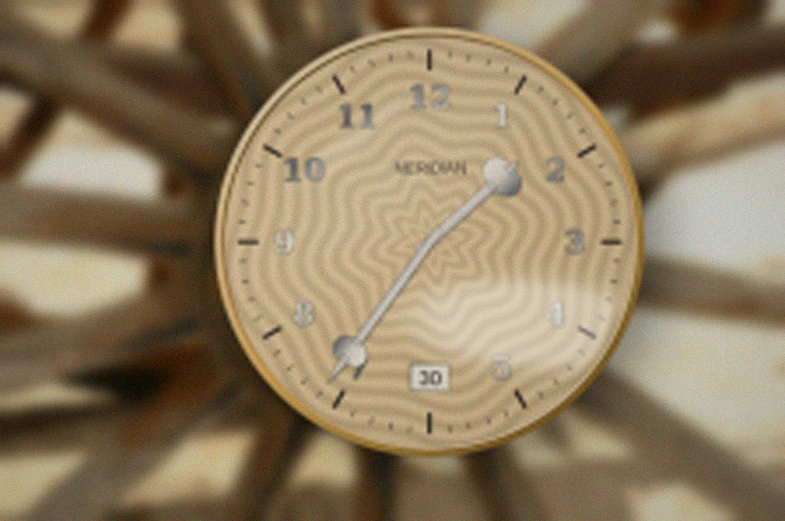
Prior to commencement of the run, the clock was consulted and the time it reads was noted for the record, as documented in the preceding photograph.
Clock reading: 1:36
